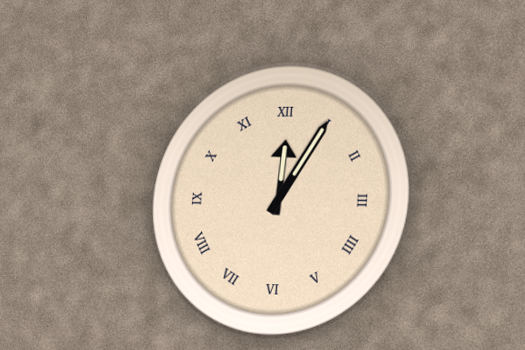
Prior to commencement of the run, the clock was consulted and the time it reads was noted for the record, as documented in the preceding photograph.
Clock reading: 12:05
